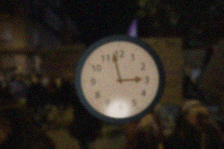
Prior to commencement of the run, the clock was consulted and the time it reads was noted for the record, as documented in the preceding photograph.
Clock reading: 2:58
